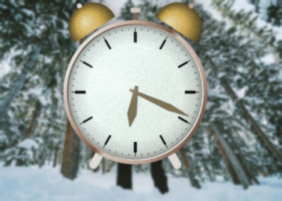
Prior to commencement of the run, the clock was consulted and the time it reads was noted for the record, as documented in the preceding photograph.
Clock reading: 6:19
